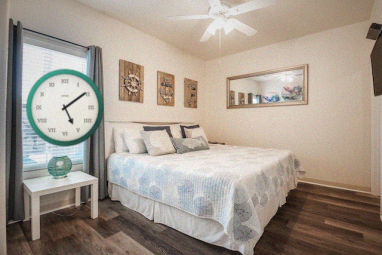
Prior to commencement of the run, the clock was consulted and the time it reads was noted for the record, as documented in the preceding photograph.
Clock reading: 5:09
